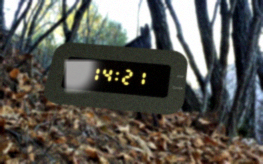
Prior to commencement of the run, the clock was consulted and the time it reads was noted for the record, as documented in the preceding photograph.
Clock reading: 14:21
